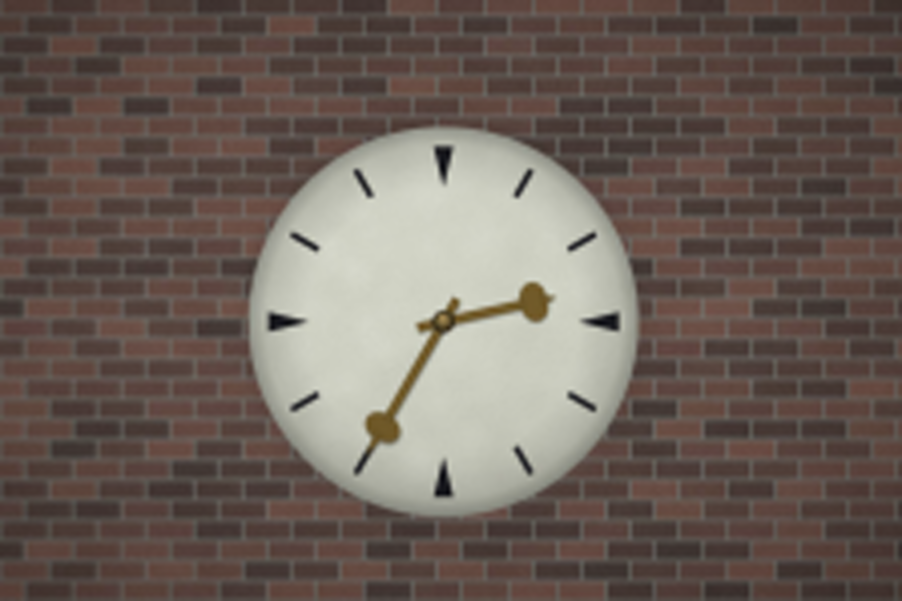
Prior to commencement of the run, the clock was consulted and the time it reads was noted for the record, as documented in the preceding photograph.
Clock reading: 2:35
